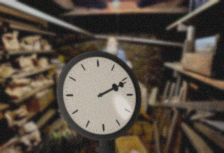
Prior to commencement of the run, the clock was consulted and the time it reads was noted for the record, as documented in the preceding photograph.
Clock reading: 2:11
